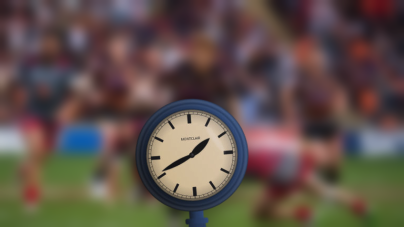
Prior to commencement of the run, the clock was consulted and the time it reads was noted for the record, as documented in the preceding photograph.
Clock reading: 1:41
